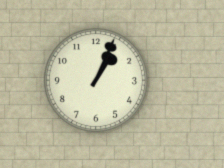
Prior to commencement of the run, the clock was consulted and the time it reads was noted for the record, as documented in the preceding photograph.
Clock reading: 1:04
